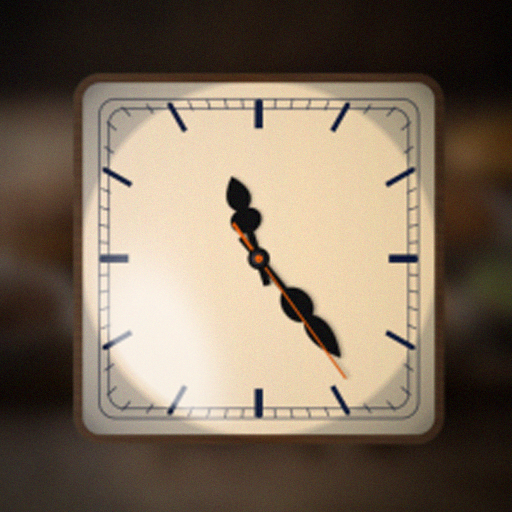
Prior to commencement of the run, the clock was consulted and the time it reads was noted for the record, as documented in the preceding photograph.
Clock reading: 11:23:24
